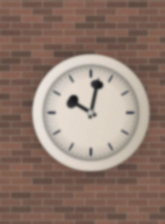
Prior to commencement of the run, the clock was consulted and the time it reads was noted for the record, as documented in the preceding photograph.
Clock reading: 10:02
